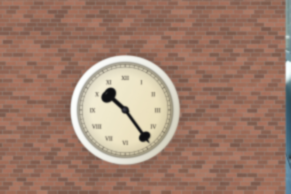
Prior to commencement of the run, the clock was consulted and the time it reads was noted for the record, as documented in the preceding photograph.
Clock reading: 10:24
